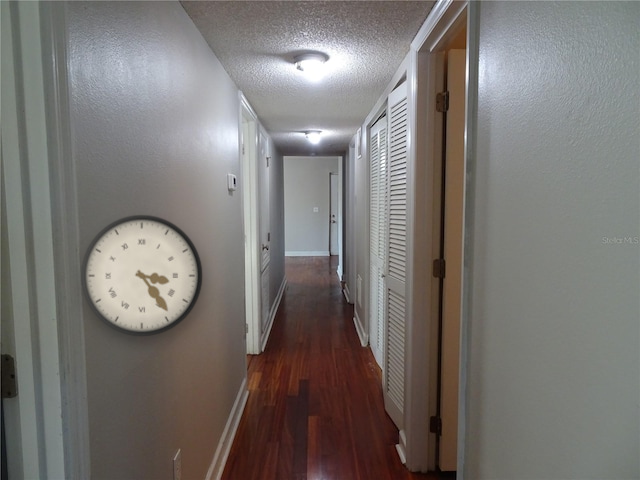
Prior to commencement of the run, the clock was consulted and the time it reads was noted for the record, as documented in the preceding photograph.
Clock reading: 3:24
